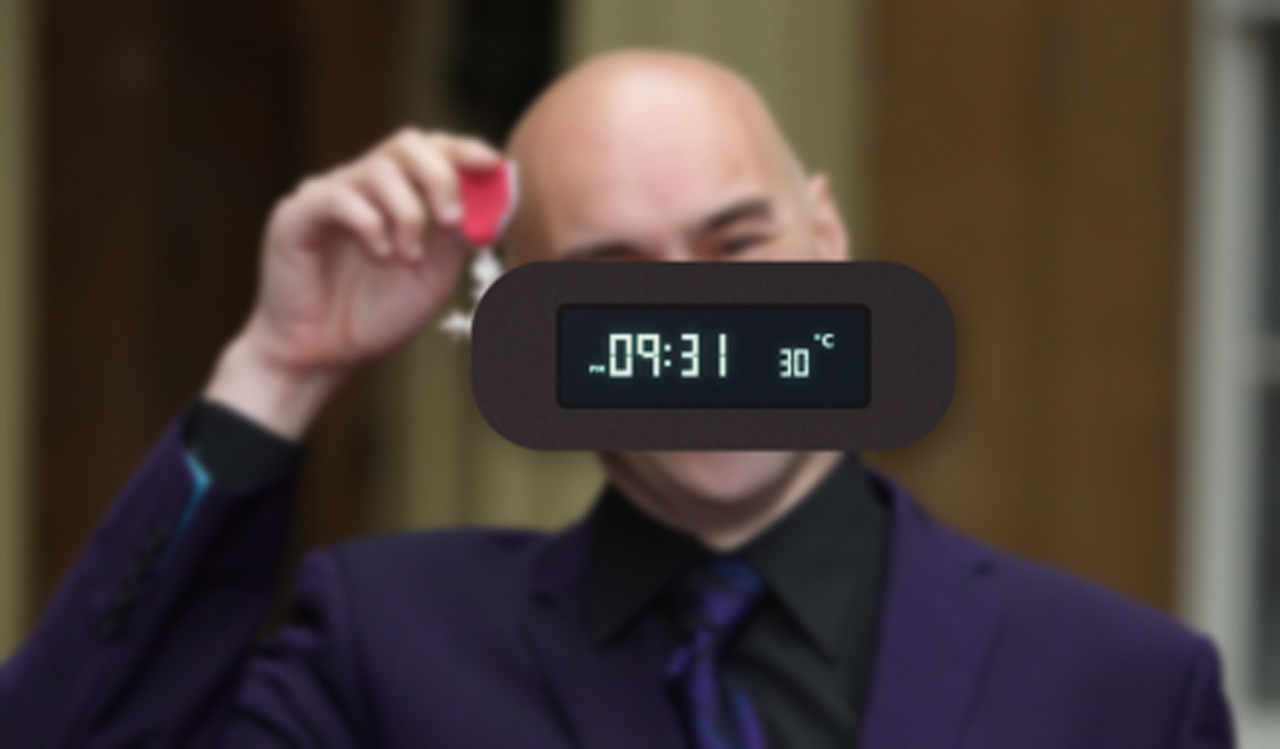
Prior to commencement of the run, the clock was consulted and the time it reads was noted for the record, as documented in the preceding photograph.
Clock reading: 9:31
